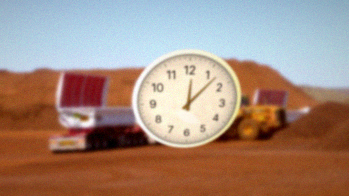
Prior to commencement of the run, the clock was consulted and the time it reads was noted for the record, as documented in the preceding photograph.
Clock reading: 12:07
